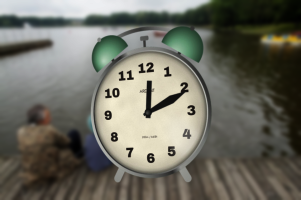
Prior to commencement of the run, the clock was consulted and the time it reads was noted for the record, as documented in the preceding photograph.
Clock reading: 12:11
